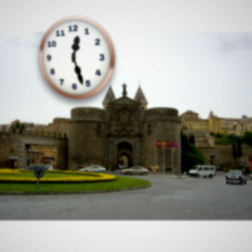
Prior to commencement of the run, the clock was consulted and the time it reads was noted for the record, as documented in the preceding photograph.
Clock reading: 12:27
